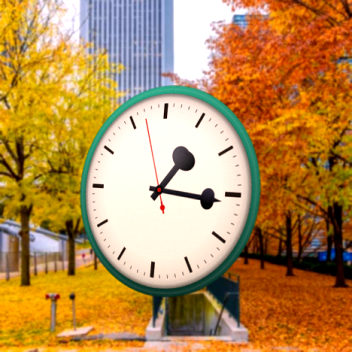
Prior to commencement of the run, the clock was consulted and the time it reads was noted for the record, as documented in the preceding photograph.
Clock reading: 1:15:57
